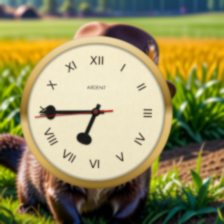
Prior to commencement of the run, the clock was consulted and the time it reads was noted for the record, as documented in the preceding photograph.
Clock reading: 6:44:44
